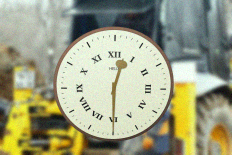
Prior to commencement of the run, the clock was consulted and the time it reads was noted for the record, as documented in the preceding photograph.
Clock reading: 12:30
